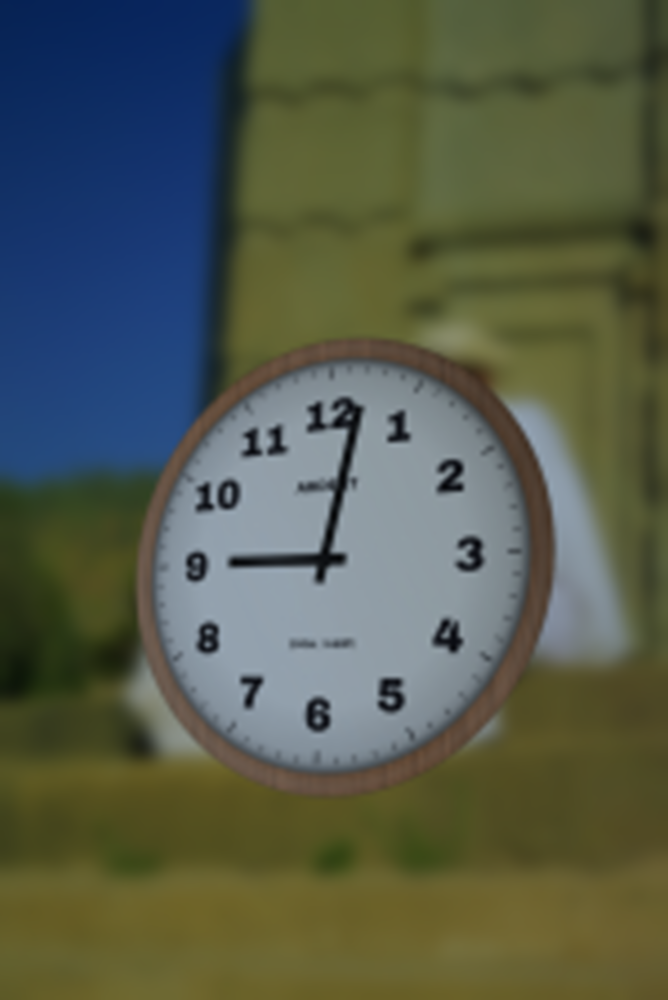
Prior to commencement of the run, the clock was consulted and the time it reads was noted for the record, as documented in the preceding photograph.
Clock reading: 9:02
